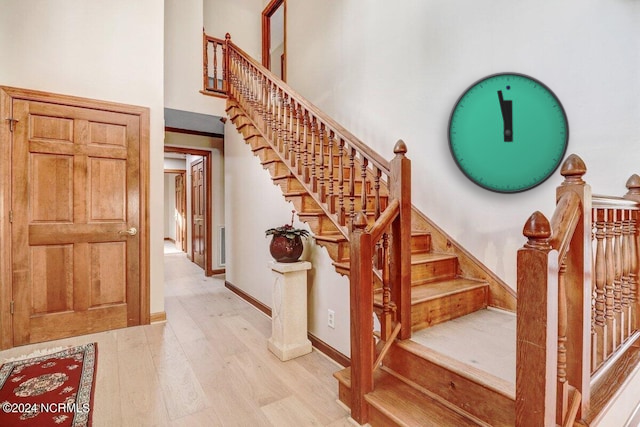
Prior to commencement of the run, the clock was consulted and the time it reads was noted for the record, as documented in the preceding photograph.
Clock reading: 11:58
